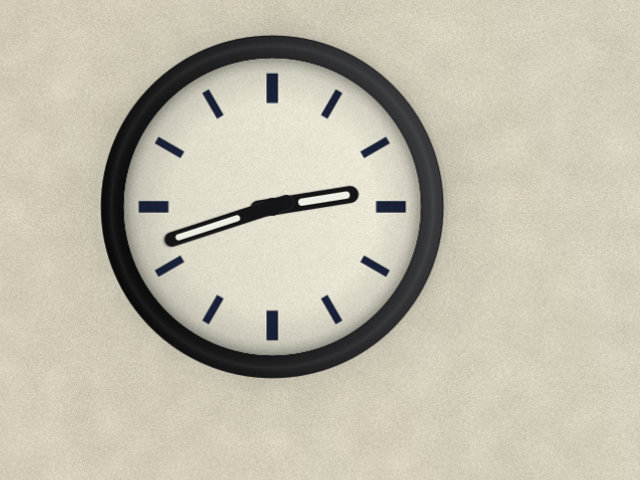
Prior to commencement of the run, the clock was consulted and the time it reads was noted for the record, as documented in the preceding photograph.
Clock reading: 2:42
